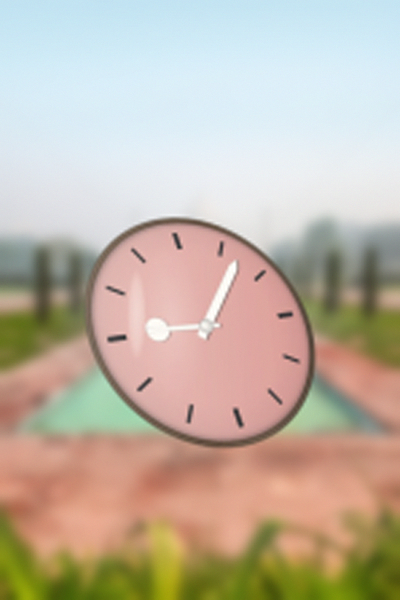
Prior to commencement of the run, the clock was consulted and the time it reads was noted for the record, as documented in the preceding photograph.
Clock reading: 9:07
